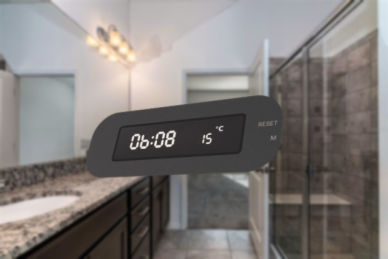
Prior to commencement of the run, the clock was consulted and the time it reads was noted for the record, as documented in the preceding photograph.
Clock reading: 6:08
